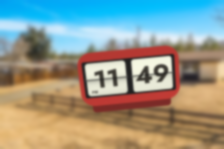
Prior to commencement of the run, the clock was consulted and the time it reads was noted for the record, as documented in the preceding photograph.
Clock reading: 11:49
